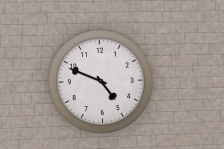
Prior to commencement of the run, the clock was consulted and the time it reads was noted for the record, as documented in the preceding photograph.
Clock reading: 4:49
